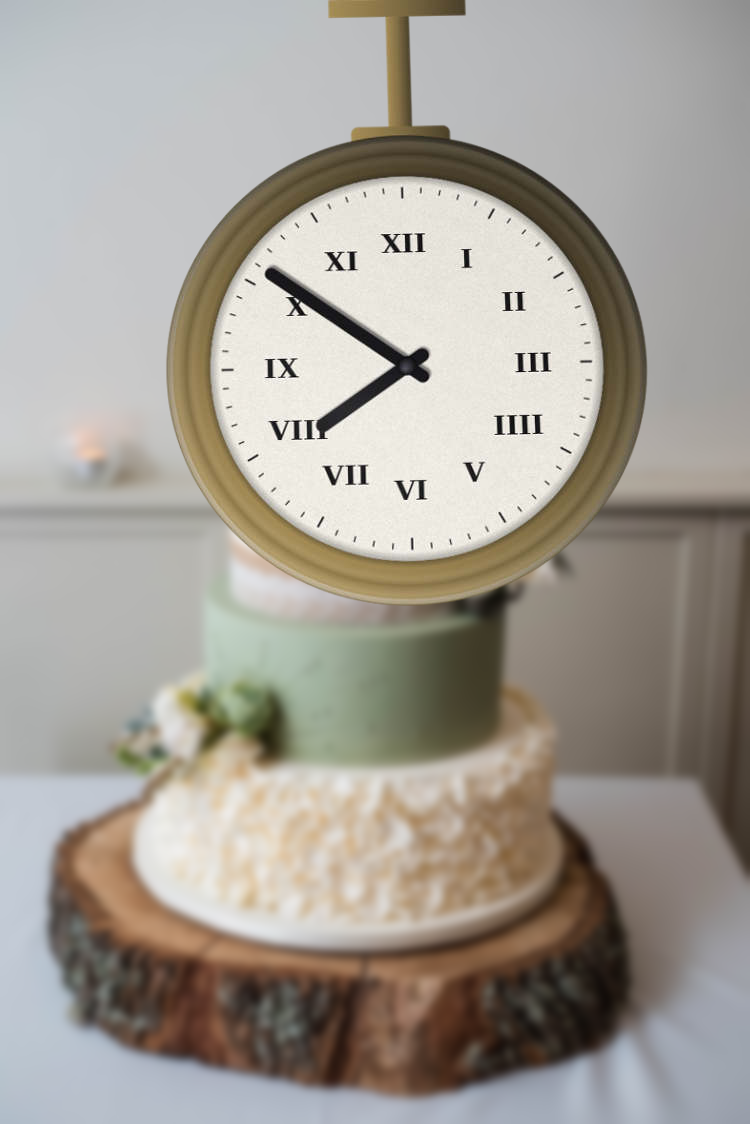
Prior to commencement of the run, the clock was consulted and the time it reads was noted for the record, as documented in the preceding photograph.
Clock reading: 7:51
